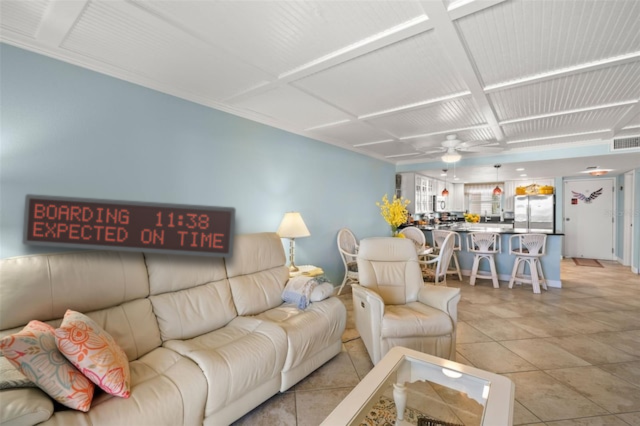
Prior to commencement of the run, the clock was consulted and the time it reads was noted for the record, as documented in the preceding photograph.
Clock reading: 11:38
